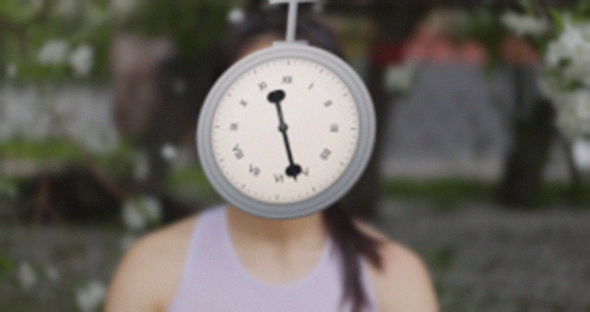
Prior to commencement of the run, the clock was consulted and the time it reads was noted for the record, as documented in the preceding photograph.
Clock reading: 11:27
